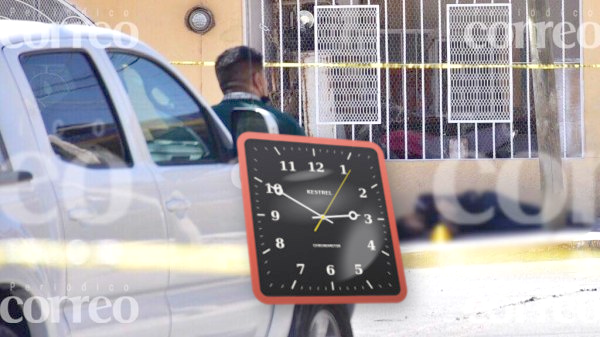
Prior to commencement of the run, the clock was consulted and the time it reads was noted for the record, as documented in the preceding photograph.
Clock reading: 2:50:06
